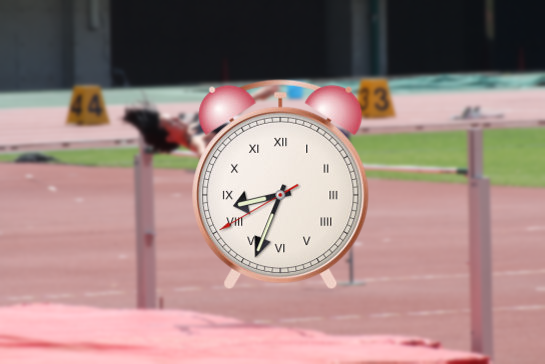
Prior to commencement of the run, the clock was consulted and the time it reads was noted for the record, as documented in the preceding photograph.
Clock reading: 8:33:40
